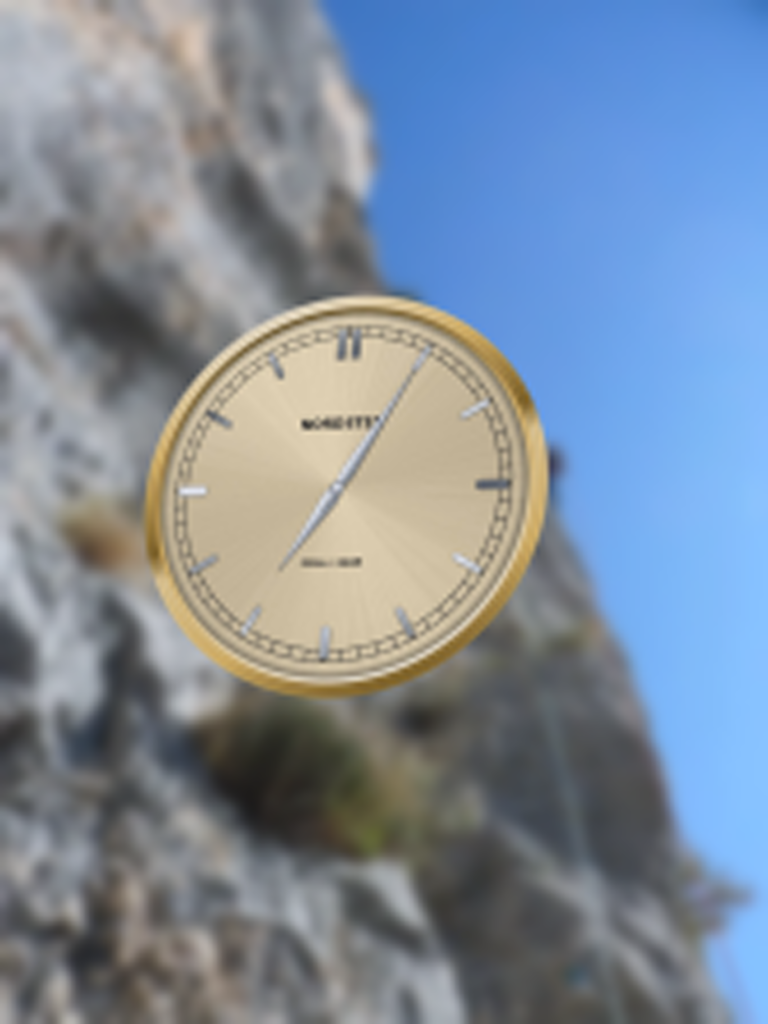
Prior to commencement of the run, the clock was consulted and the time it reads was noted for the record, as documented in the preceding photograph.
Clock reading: 7:05
